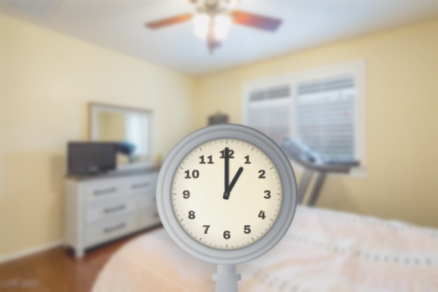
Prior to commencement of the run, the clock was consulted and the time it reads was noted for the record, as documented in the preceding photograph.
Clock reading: 1:00
